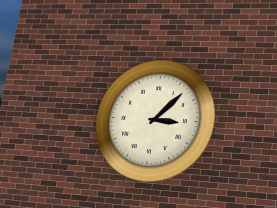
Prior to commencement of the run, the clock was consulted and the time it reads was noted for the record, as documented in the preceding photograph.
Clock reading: 3:07
